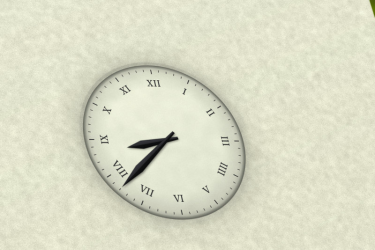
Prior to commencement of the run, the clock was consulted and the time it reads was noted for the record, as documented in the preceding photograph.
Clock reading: 8:38
